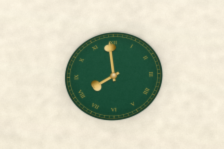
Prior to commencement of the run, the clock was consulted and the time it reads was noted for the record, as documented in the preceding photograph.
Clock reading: 7:59
